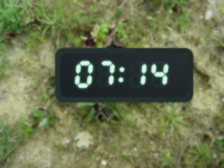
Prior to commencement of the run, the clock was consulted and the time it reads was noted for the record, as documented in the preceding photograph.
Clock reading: 7:14
